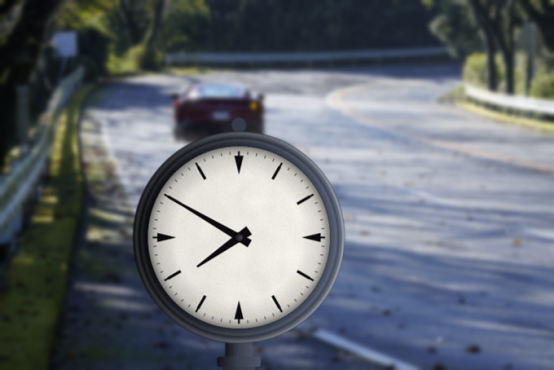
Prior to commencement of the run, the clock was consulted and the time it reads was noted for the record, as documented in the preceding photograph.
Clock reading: 7:50
